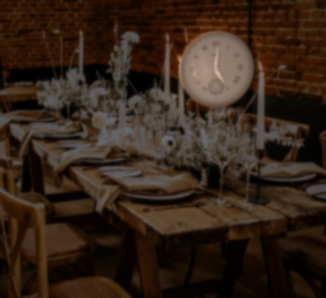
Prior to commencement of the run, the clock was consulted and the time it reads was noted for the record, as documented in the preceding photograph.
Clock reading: 5:01
